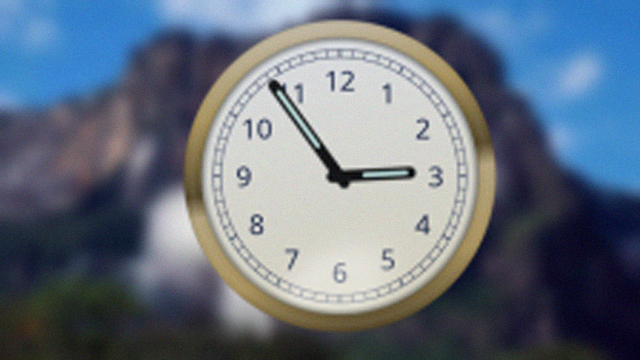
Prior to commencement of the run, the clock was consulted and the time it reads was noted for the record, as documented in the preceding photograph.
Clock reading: 2:54
